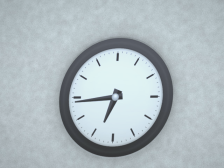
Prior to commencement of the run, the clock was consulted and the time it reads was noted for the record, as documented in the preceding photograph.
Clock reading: 6:44
